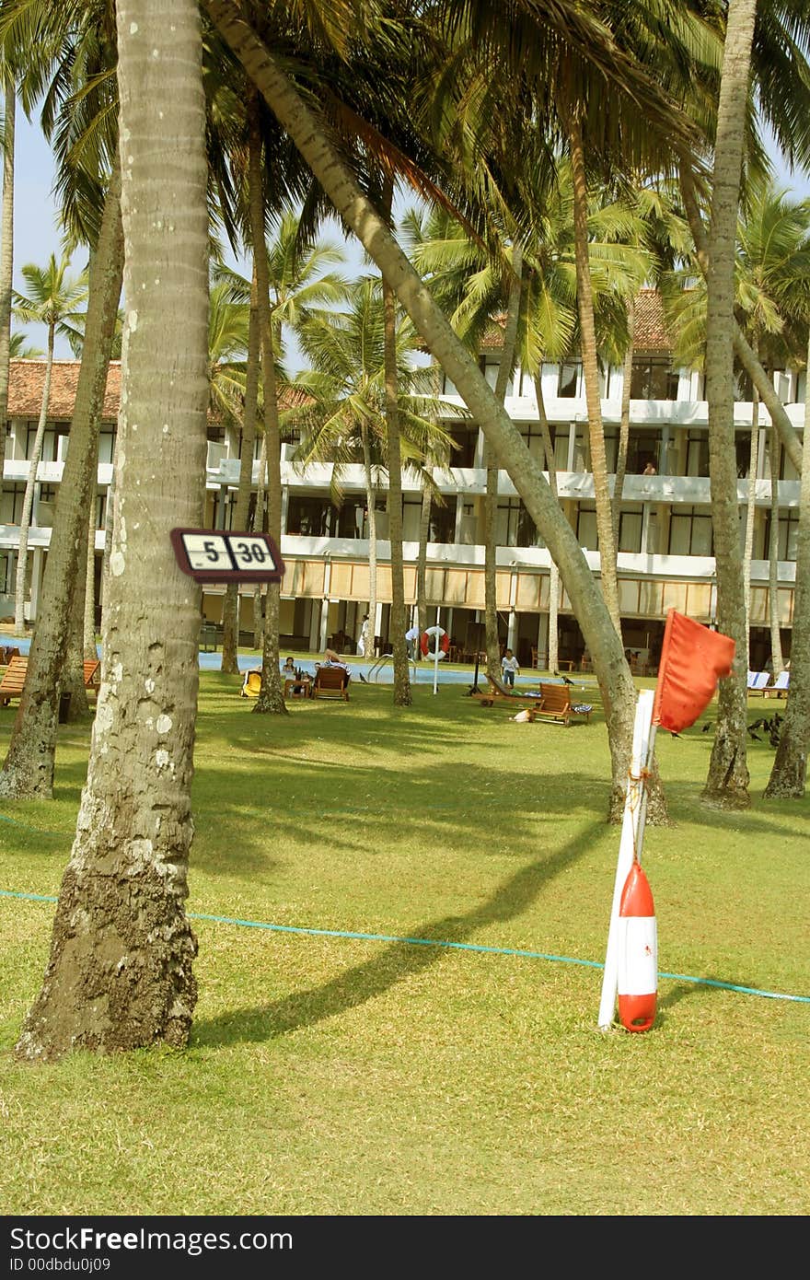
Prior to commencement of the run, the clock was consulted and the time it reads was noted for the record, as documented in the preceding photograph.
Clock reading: 5:30
